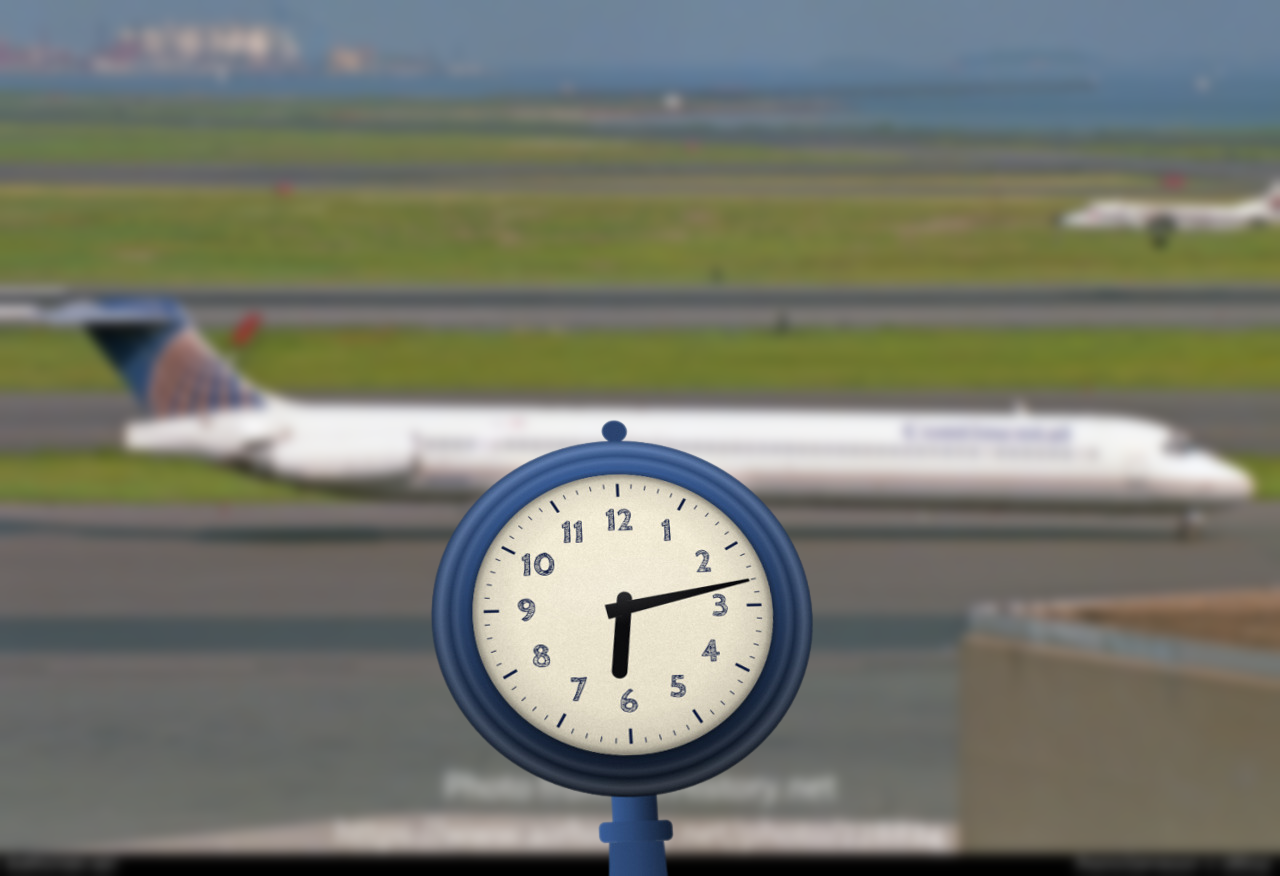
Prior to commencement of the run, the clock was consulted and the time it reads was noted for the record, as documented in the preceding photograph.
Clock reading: 6:13
